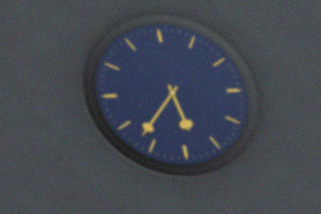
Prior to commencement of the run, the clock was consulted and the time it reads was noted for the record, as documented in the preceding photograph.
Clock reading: 5:37
